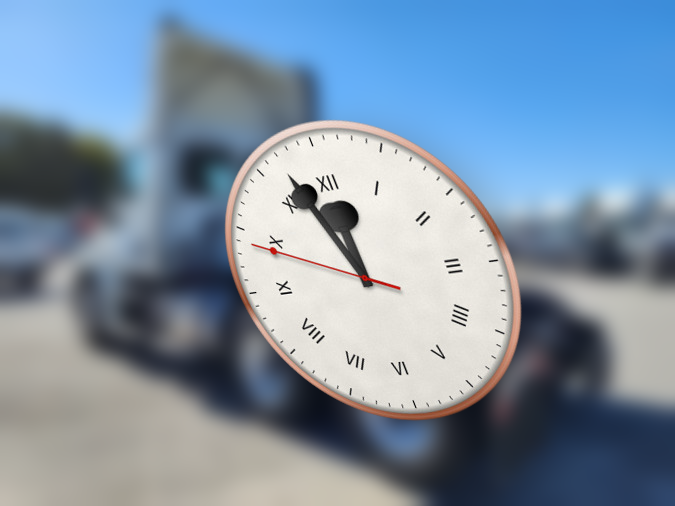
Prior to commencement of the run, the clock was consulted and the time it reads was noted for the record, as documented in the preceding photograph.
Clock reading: 11:56:49
